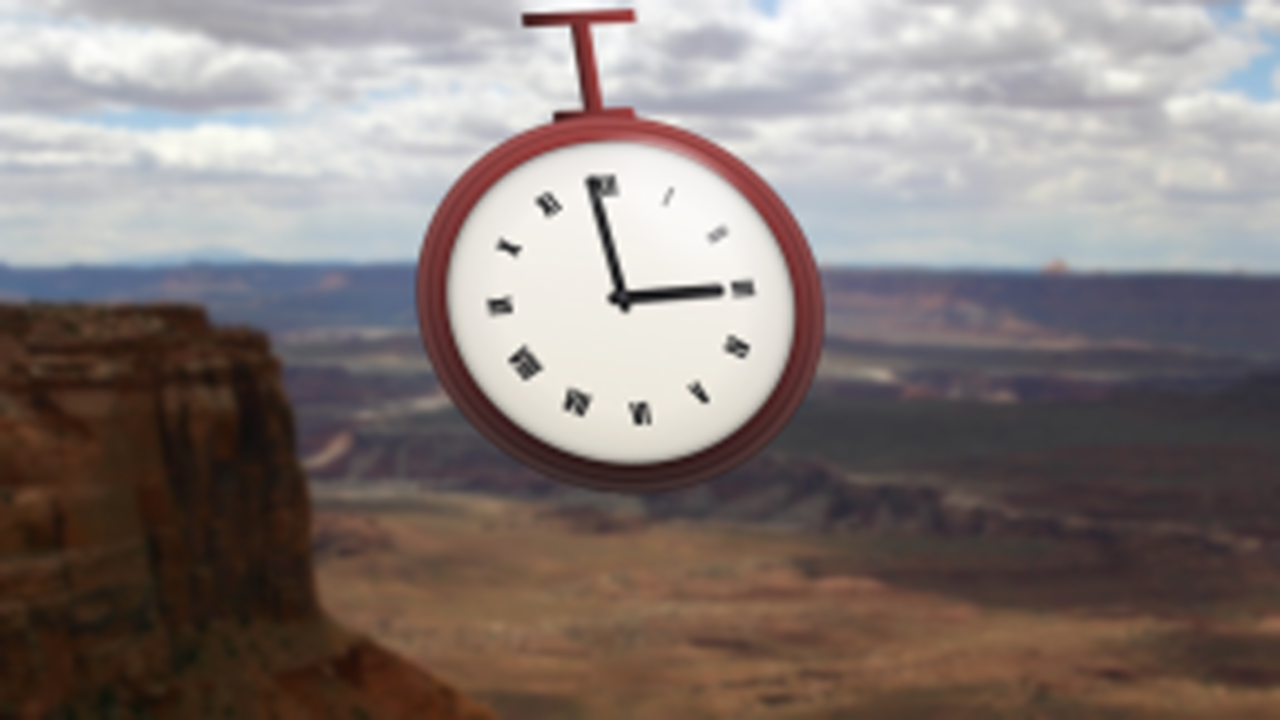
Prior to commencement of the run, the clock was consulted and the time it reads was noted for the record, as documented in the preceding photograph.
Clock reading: 2:59
